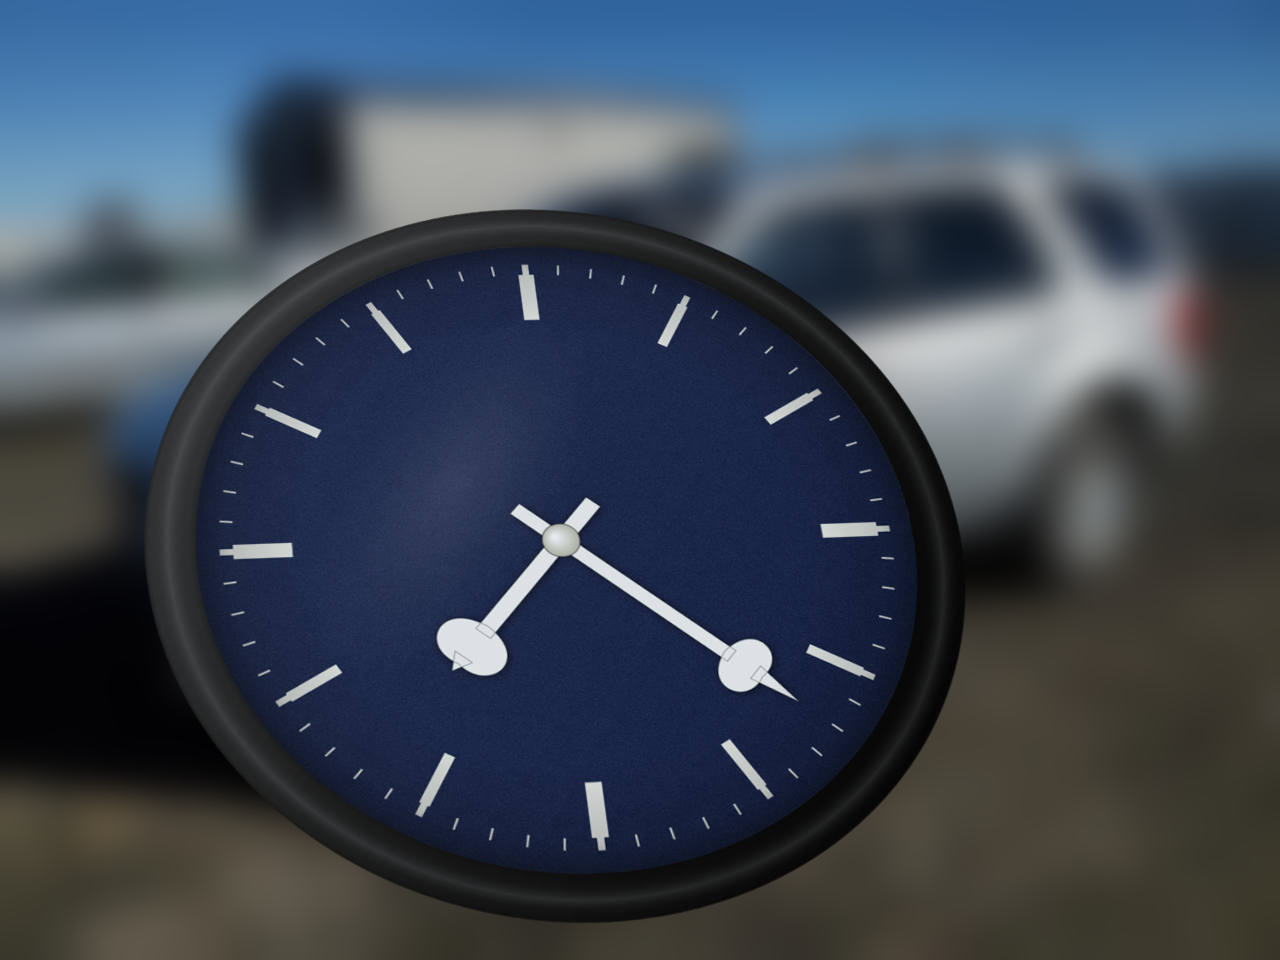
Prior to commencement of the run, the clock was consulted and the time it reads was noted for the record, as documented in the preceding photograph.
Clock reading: 7:22
